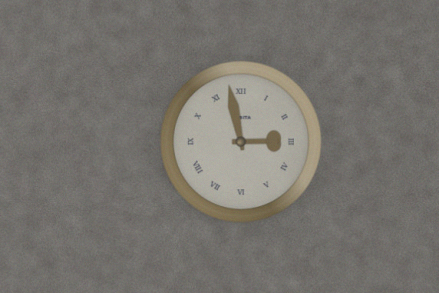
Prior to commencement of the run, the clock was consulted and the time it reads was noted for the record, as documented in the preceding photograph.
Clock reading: 2:58
